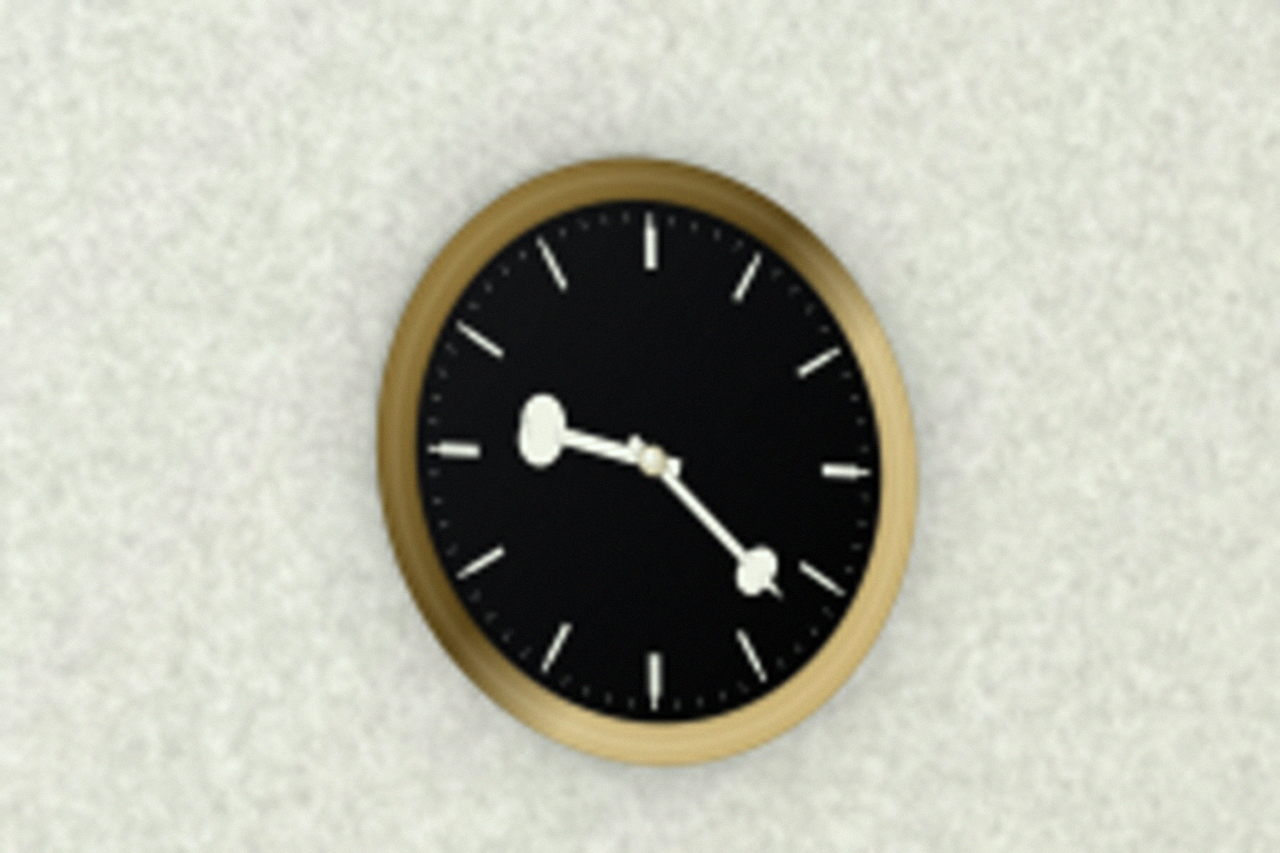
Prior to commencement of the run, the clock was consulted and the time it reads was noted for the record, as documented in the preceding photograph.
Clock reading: 9:22
